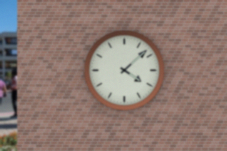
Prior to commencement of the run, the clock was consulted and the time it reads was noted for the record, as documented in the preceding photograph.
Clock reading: 4:08
